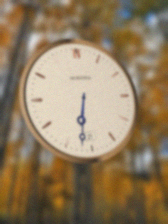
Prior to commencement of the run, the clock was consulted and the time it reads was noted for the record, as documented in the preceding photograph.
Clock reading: 6:32
